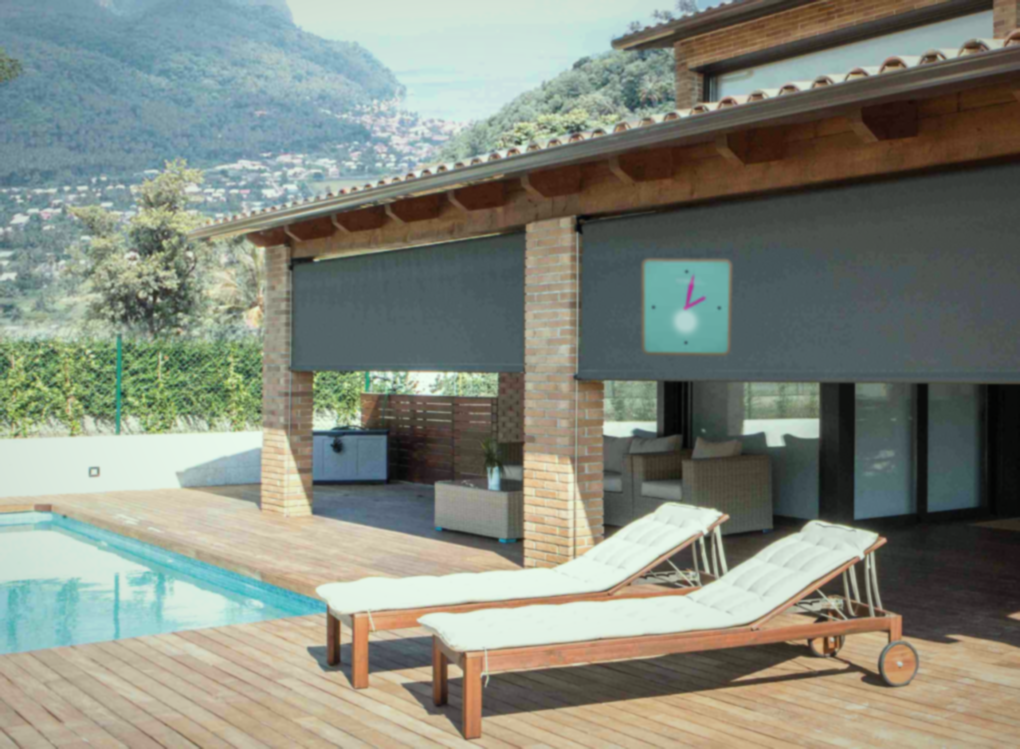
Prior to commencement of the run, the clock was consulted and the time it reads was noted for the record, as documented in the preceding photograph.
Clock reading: 2:02
